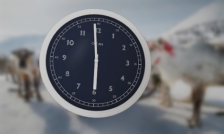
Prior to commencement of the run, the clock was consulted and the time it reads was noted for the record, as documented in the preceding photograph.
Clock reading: 5:59
